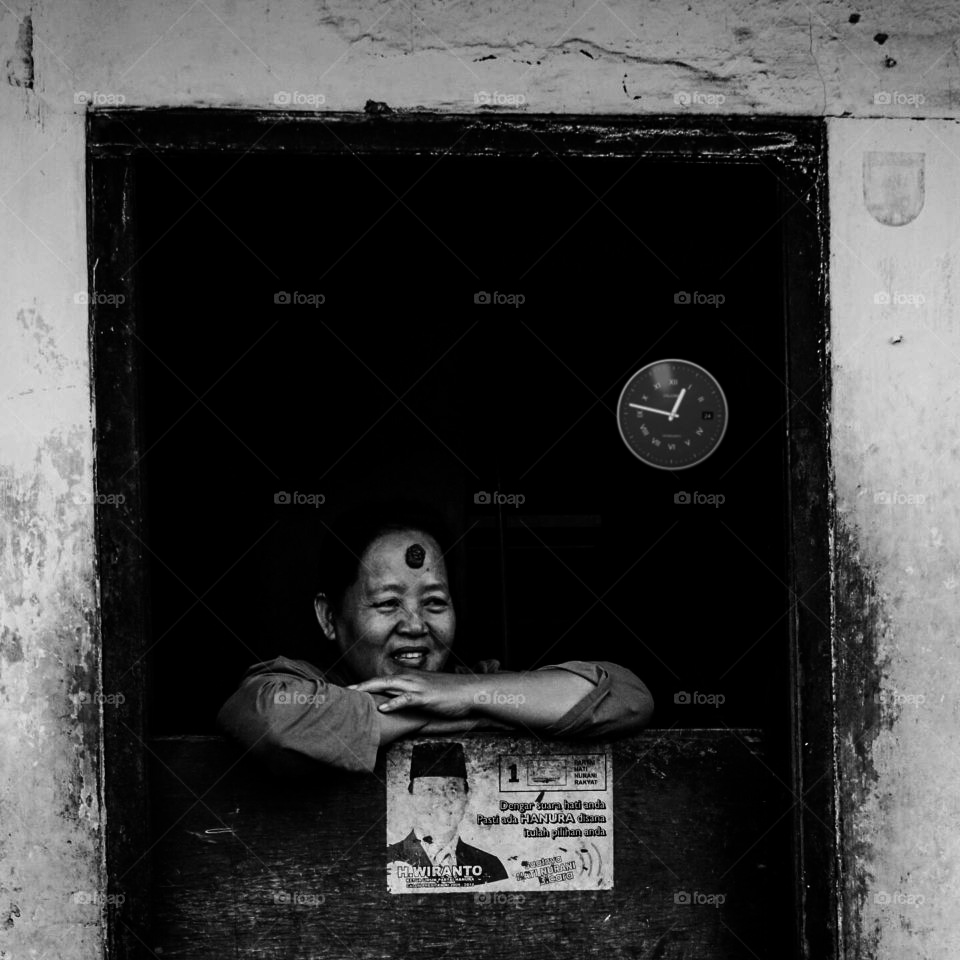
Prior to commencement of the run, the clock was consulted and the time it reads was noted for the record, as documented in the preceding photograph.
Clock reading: 12:47
